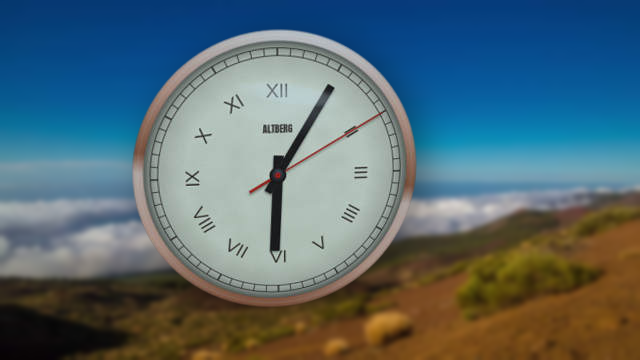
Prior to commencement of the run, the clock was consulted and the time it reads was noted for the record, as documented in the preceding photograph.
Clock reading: 6:05:10
